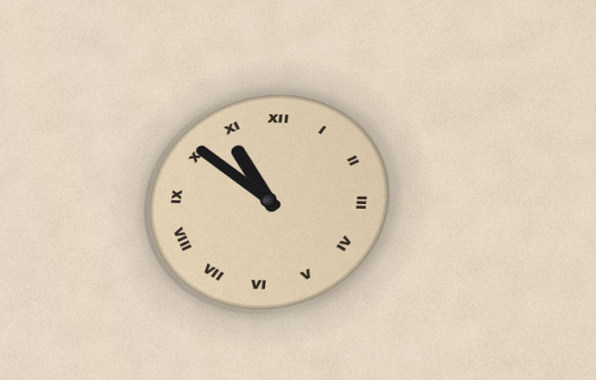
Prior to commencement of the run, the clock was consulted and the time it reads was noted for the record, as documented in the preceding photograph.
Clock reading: 10:51
